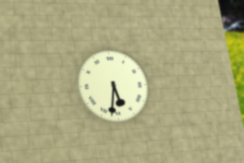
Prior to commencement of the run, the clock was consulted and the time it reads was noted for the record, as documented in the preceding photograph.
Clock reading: 5:32
